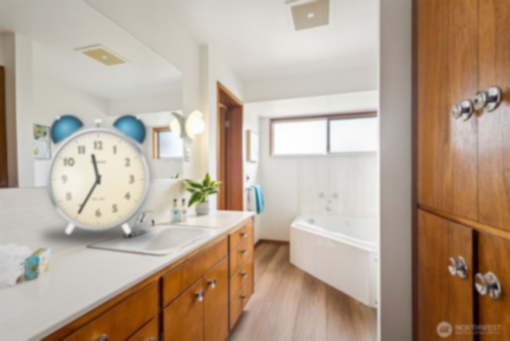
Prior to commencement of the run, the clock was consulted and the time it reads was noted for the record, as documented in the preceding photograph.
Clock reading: 11:35
